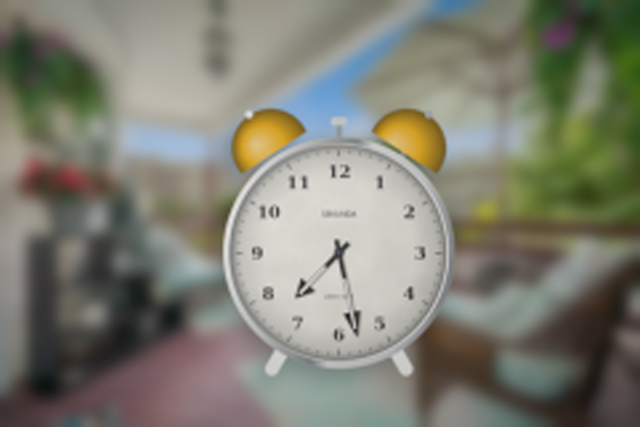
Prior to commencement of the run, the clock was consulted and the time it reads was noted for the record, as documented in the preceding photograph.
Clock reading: 7:28
